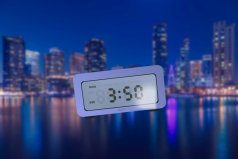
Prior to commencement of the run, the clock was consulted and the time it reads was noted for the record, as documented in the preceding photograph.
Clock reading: 3:50
